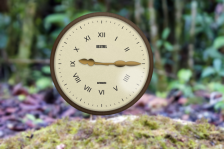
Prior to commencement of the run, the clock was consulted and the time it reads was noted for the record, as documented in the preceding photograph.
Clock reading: 9:15
